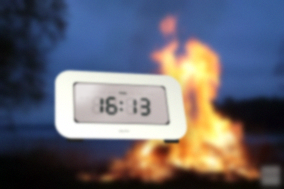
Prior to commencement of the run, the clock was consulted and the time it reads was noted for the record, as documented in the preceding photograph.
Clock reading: 16:13
